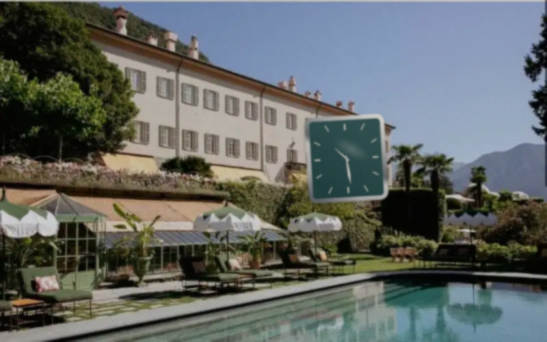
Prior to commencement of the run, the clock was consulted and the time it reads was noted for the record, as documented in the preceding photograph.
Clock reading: 10:29
